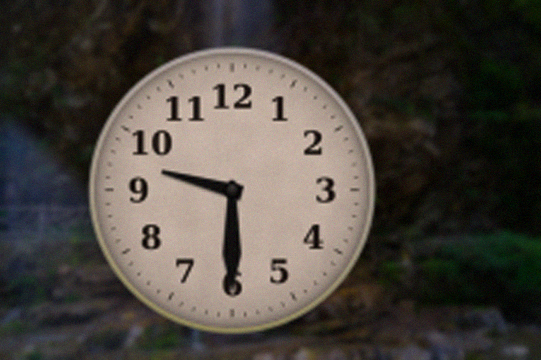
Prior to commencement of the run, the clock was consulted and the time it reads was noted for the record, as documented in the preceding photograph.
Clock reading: 9:30
